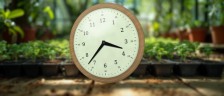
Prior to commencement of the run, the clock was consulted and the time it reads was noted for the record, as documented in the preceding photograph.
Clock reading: 3:37
